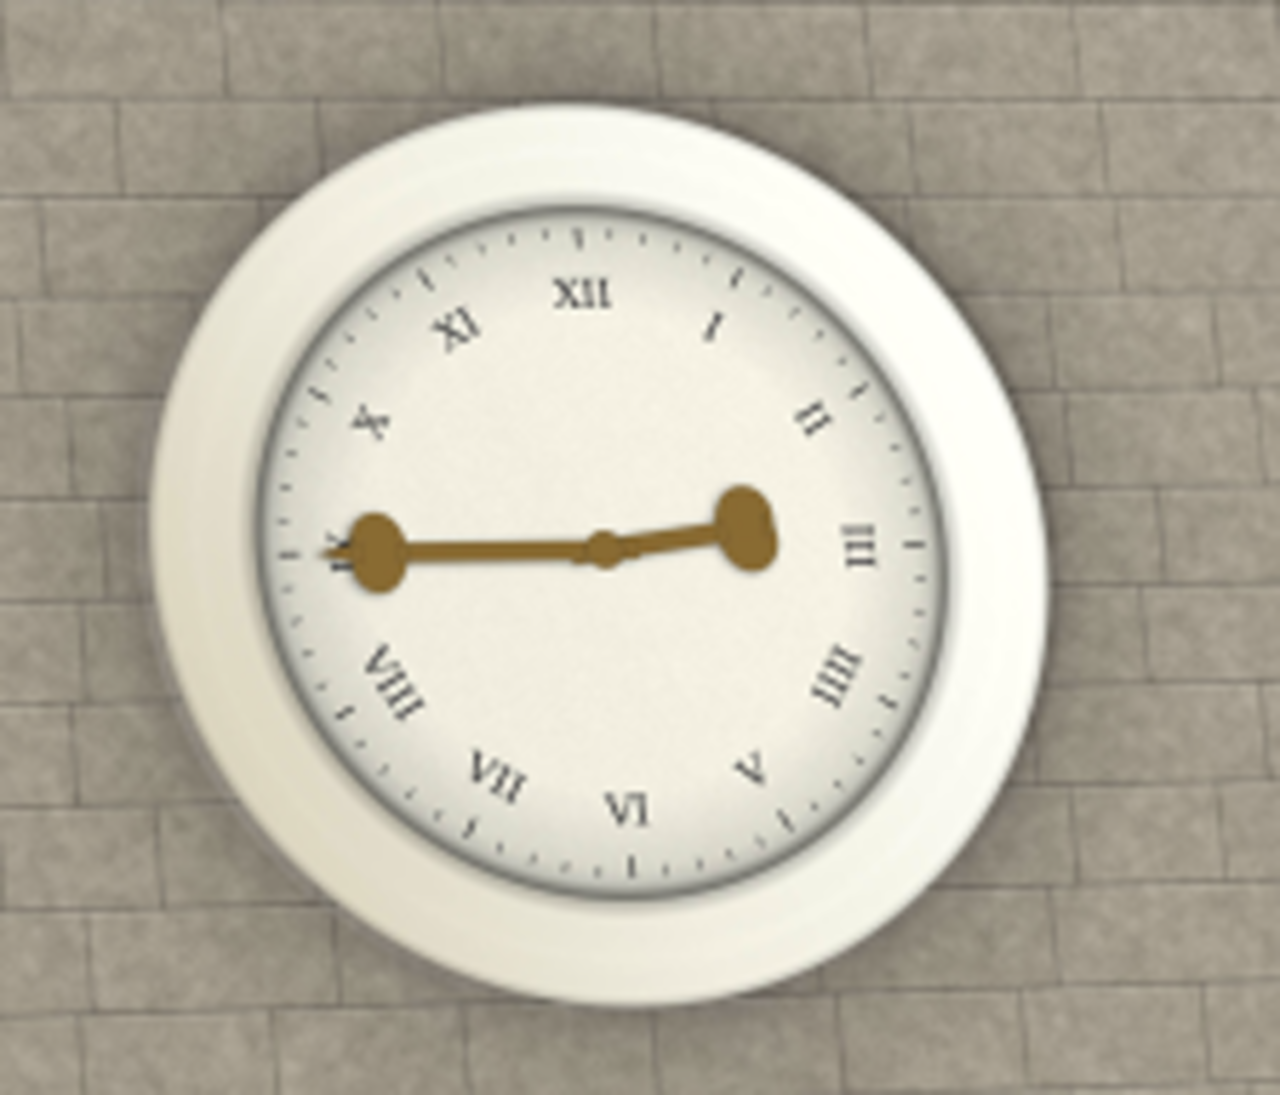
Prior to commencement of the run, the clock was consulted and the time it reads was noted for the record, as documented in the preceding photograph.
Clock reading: 2:45
